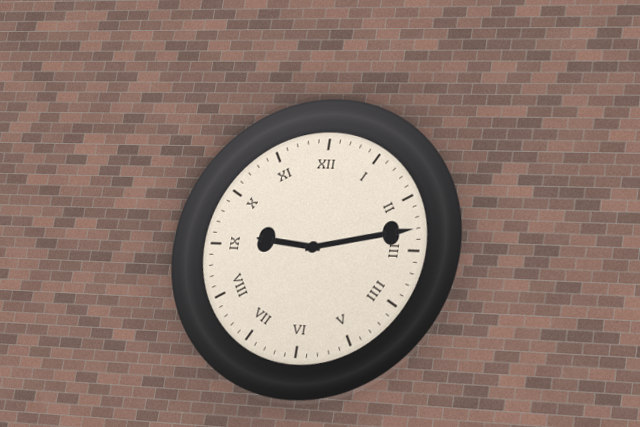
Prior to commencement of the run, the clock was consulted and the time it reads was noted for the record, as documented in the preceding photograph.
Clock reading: 9:13
